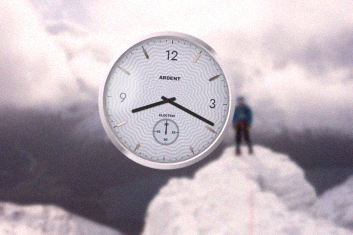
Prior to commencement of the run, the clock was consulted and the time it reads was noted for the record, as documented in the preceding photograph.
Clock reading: 8:19
